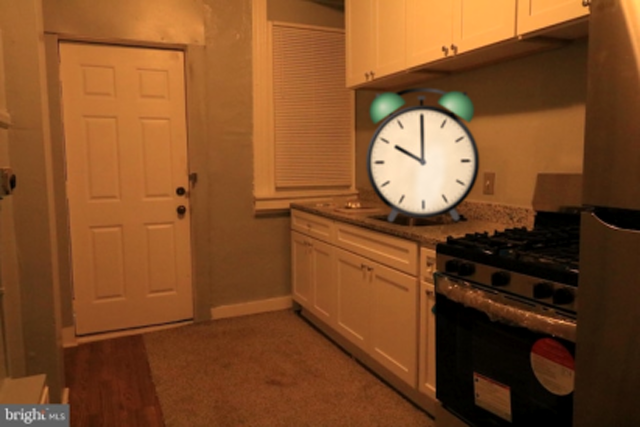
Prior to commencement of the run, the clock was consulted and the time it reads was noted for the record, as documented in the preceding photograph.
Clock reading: 10:00
